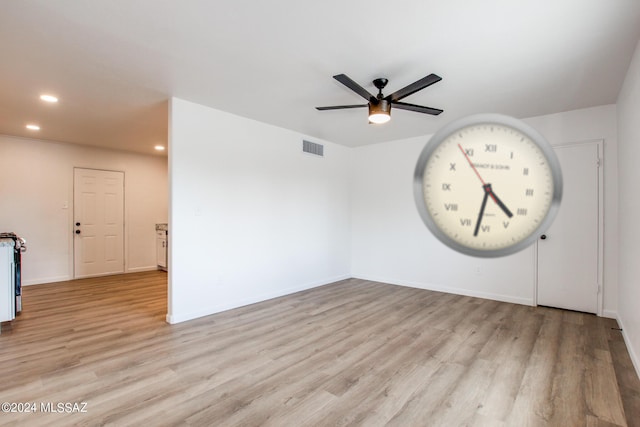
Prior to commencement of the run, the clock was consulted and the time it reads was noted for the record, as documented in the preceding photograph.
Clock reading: 4:31:54
